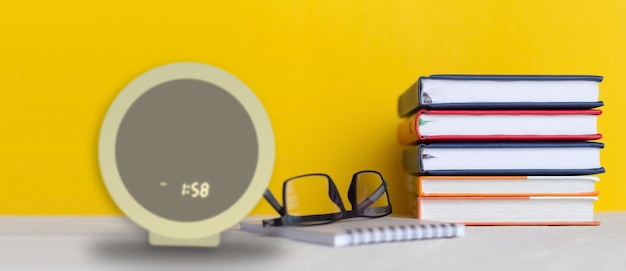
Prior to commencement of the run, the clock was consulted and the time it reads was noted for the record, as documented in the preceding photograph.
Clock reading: 1:58
